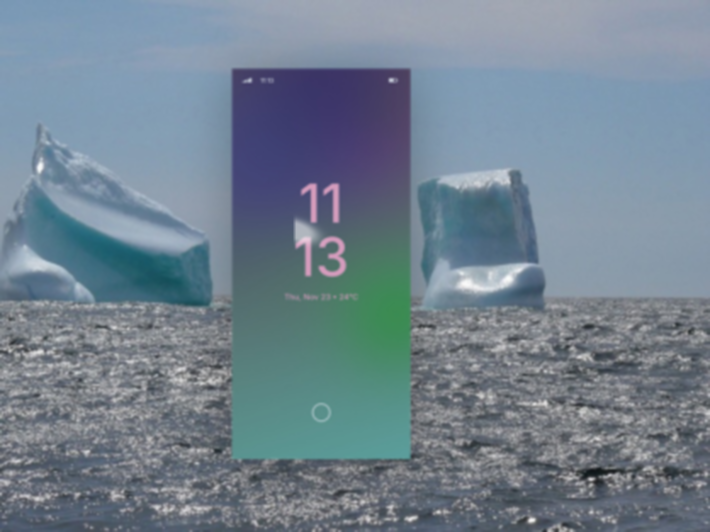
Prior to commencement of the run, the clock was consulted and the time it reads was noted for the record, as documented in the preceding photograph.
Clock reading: 11:13
